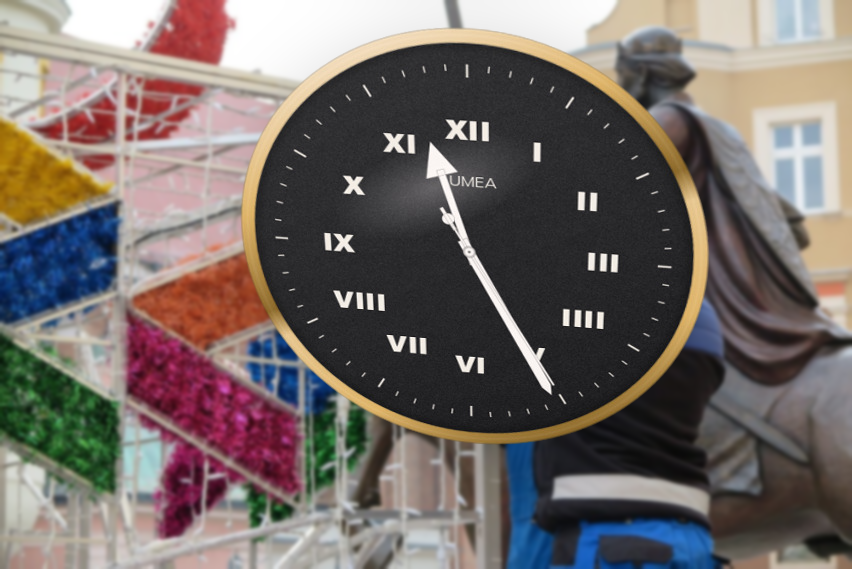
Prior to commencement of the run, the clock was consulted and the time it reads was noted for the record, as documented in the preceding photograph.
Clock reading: 11:25:25
